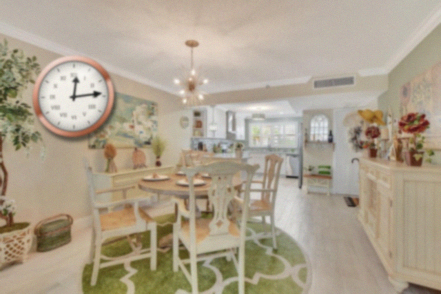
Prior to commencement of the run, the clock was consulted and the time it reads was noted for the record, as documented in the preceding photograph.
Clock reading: 12:14
